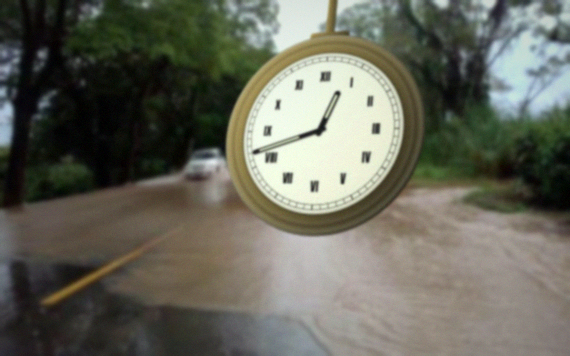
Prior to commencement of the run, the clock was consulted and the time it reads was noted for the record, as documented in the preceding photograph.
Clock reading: 12:42
